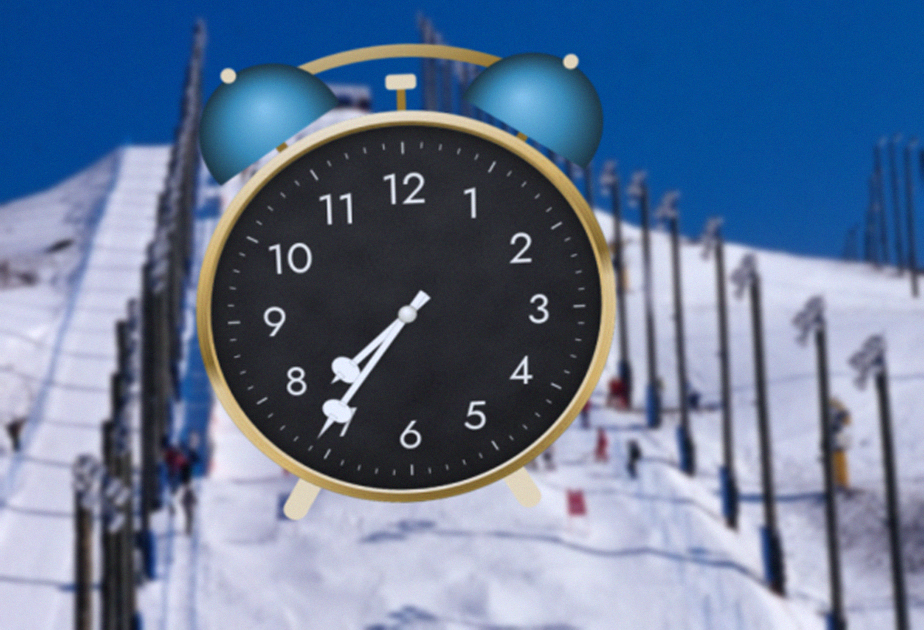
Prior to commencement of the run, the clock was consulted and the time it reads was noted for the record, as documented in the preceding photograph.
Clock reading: 7:36
